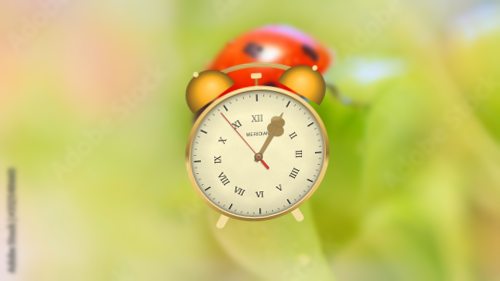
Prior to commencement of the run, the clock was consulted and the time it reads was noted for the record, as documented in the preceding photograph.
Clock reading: 1:04:54
